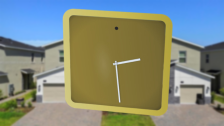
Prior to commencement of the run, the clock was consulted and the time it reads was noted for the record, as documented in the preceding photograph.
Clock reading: 2:29
